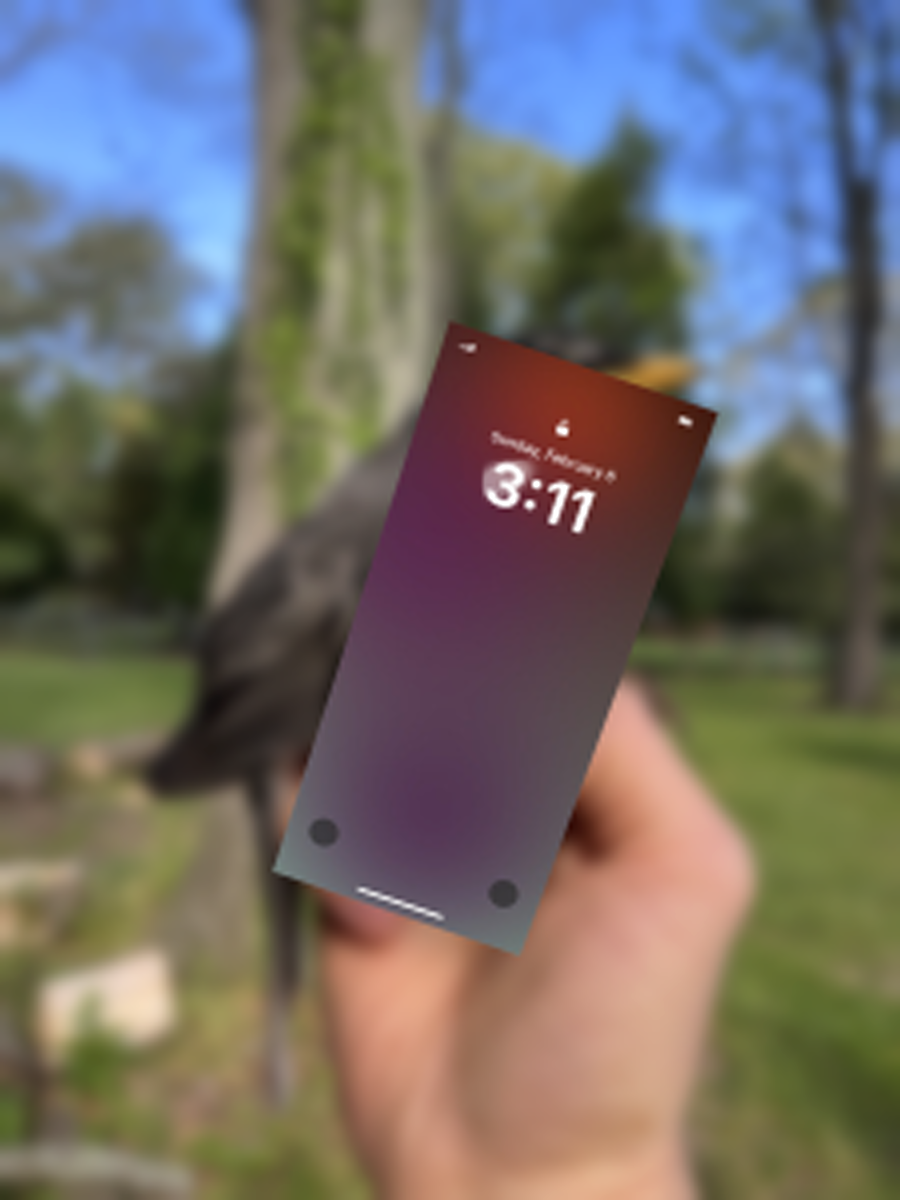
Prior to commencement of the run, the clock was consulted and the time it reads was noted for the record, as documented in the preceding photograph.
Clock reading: 3:11
